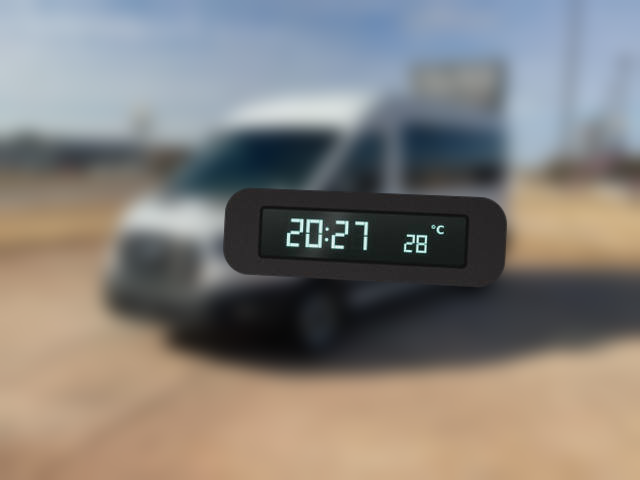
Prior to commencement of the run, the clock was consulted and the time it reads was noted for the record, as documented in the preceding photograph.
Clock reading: 20:27
